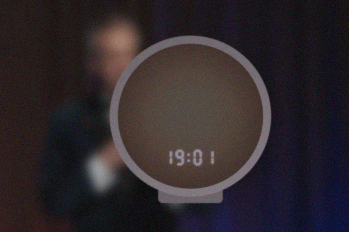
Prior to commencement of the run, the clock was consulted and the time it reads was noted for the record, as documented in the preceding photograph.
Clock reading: 19:01
